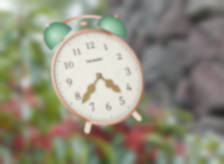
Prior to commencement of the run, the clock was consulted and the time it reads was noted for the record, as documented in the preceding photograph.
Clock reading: 4:38
